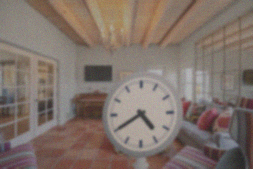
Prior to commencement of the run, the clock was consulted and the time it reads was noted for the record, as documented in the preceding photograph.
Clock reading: 4:40
